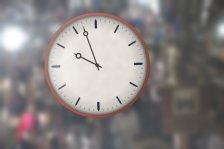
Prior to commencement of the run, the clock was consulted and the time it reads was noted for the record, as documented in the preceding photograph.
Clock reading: 9:57
